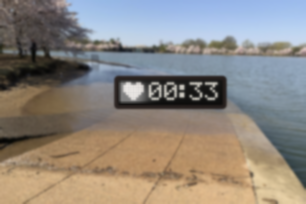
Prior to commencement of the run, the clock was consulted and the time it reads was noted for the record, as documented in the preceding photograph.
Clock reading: 0:33
